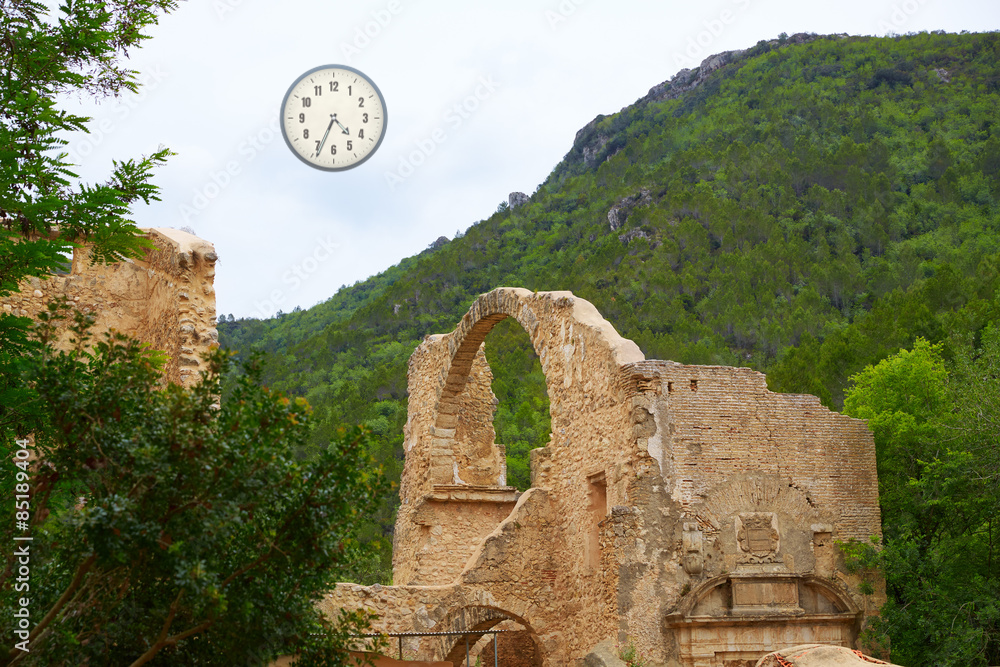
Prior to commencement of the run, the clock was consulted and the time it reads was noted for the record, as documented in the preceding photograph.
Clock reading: 4:34
